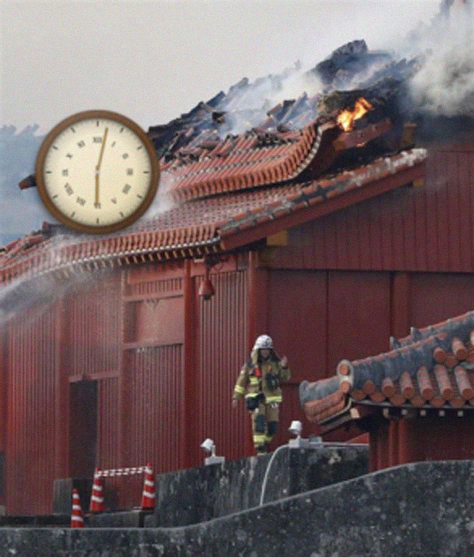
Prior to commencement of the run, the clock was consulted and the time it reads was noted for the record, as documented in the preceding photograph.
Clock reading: 6:02
